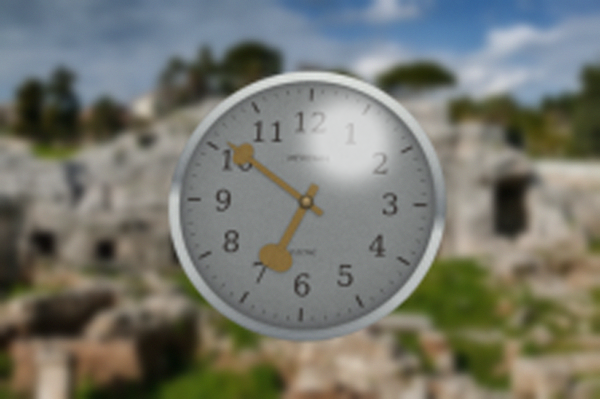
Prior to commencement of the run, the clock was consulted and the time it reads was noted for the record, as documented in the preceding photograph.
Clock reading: 6:51
